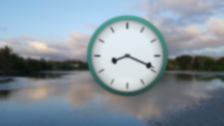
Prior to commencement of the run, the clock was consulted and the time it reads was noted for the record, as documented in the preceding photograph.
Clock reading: 8:19
